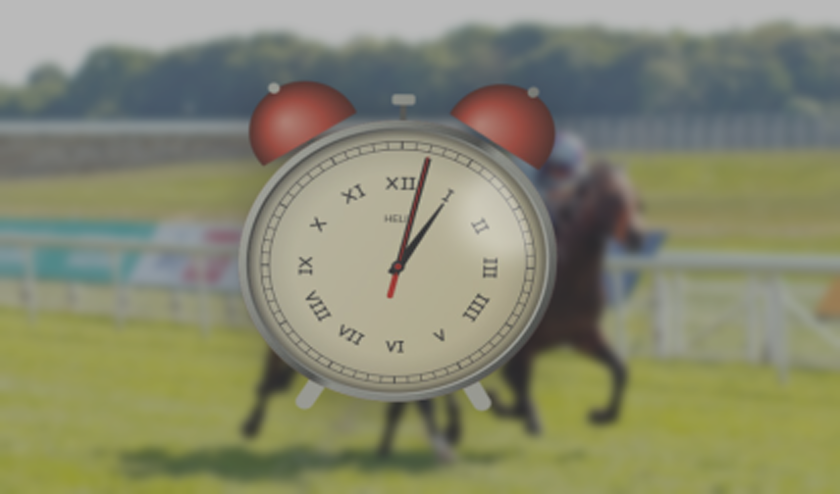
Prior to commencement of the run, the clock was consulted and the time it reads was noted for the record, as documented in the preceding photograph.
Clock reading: 1:02:02
